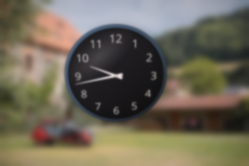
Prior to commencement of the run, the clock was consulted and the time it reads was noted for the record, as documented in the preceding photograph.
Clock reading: 9:43
